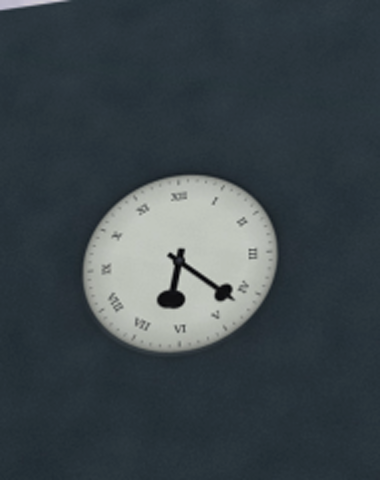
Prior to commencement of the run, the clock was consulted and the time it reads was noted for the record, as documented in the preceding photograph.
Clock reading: 6:22
